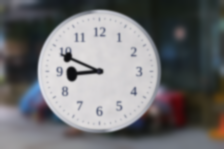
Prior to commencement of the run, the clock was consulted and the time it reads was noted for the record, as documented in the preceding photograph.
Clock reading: 8:49
